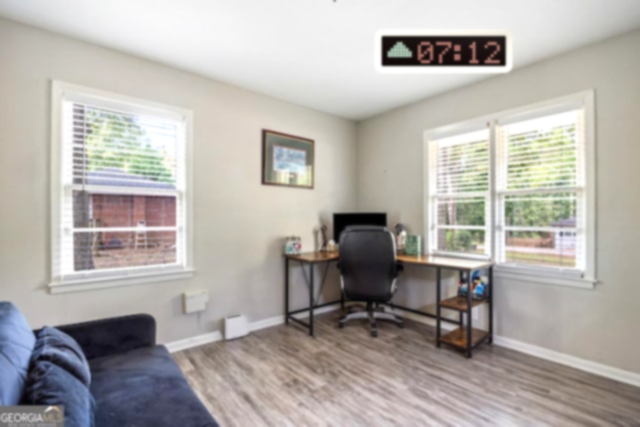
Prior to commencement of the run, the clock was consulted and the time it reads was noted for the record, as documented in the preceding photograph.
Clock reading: 7:12
